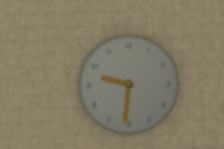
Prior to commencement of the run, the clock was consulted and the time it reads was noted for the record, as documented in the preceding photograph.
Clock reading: 9:31
